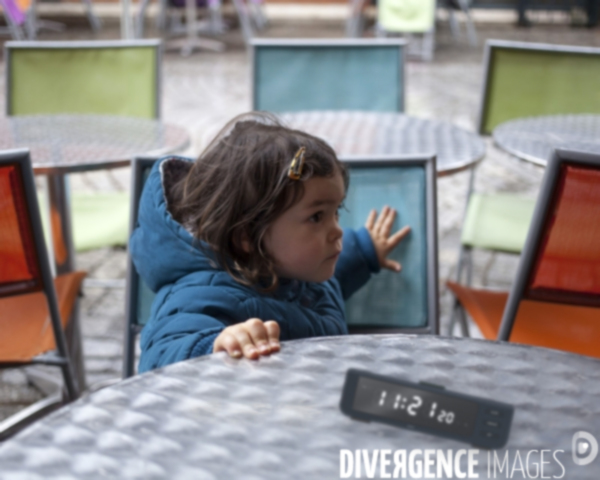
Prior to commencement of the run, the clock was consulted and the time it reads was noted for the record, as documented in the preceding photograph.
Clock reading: 11:21
